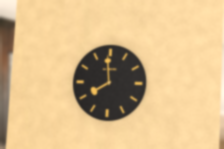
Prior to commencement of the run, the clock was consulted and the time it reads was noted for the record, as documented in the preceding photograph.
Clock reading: 7:59
